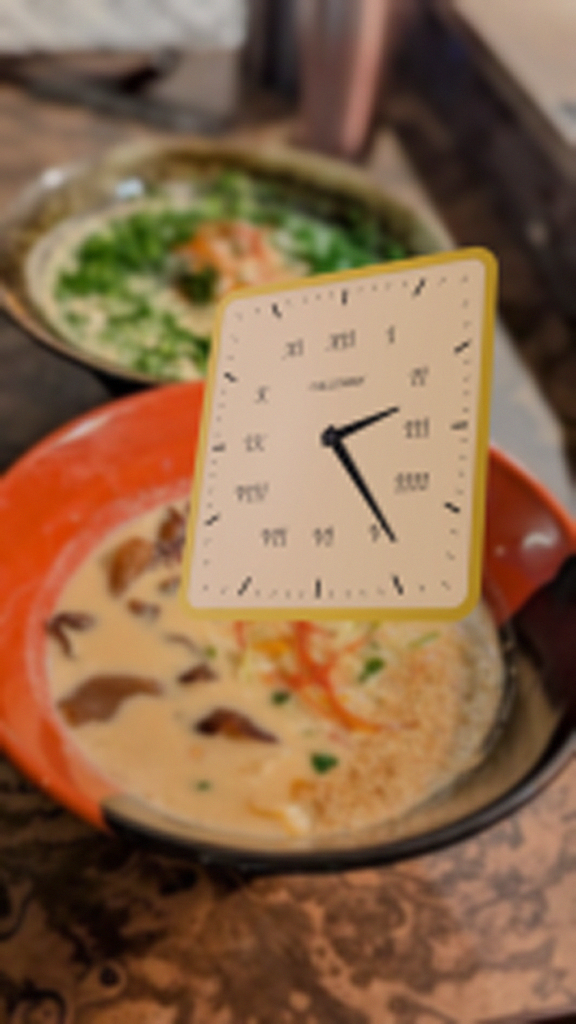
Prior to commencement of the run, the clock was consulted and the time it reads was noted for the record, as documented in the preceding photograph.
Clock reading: 2:24
